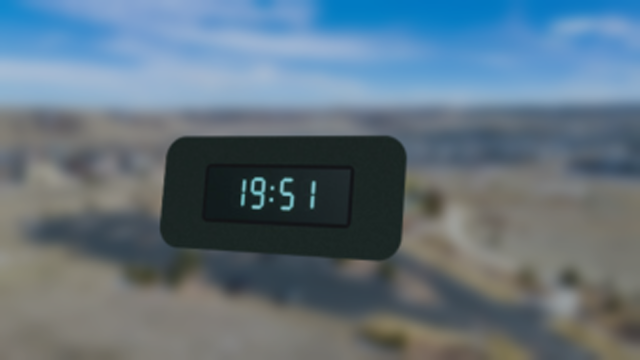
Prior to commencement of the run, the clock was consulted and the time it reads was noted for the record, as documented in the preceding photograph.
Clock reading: 19:51
